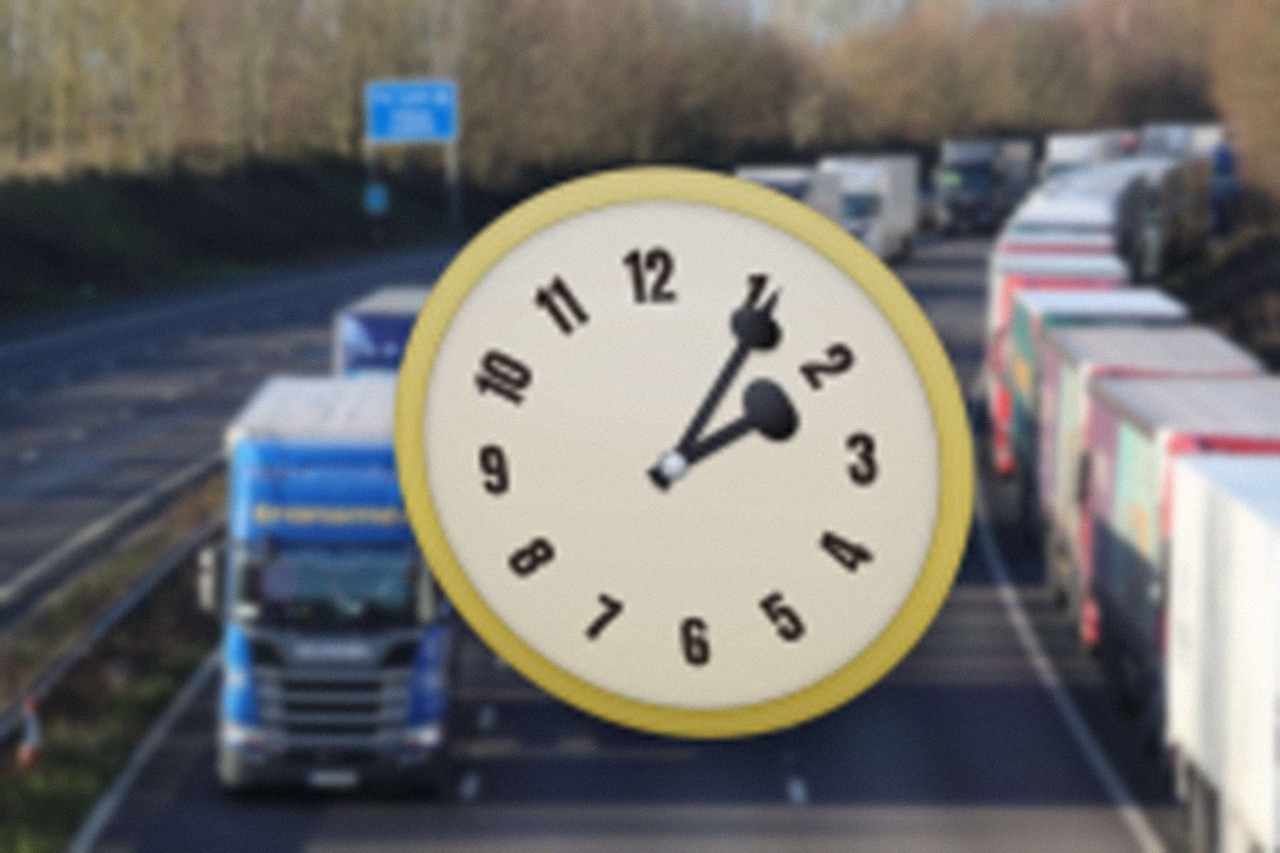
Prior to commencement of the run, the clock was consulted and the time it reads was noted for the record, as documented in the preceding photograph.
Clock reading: 2:06
